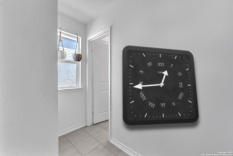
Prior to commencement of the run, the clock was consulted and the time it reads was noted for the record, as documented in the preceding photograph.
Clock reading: 12:44
